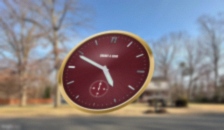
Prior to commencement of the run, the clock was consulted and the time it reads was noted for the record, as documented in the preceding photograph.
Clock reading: 4:49
